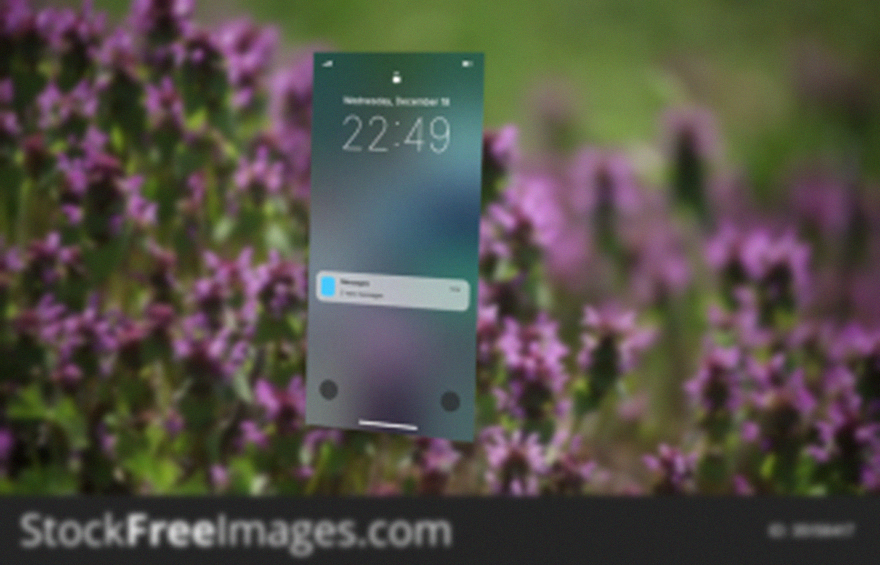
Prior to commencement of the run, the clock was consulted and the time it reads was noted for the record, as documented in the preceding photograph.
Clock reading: 22:49
